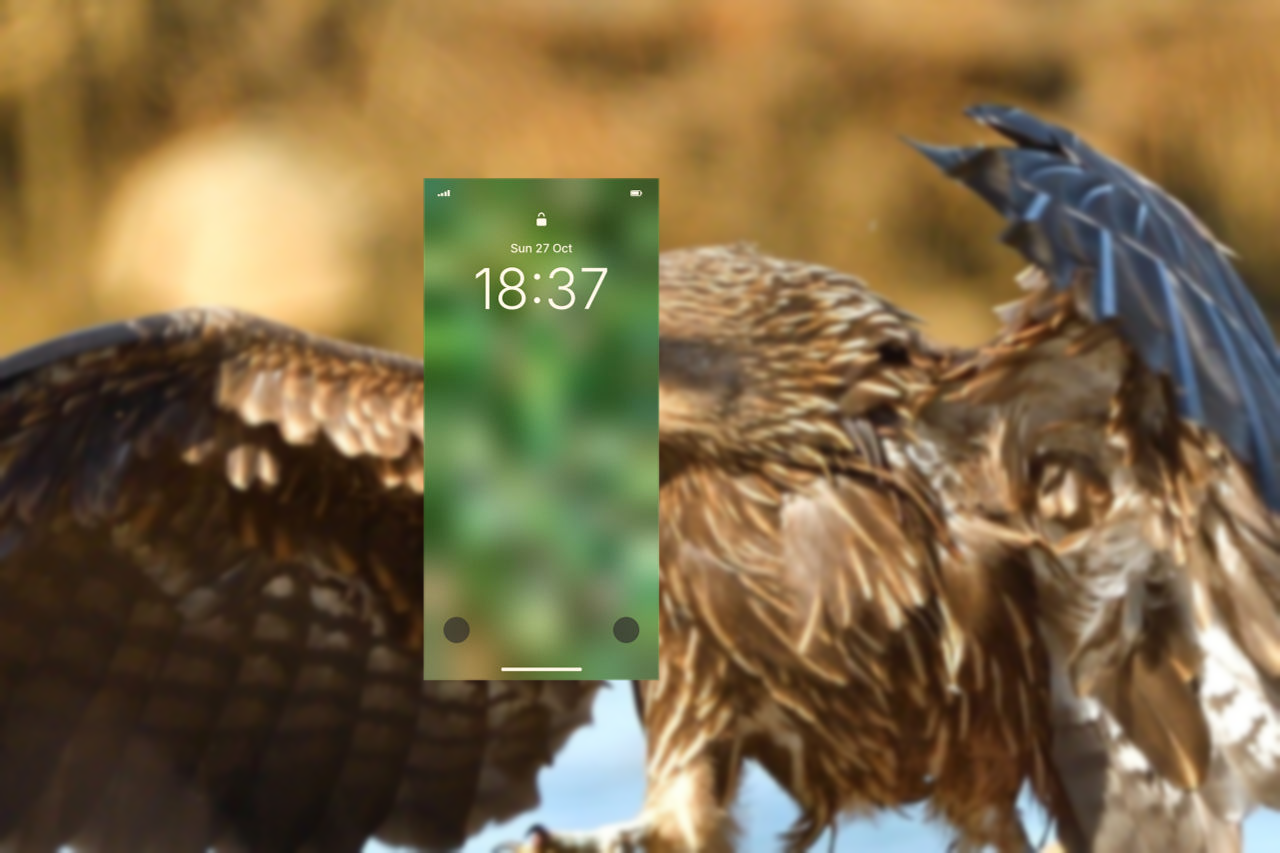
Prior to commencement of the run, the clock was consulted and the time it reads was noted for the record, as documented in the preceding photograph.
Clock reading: 18:37
